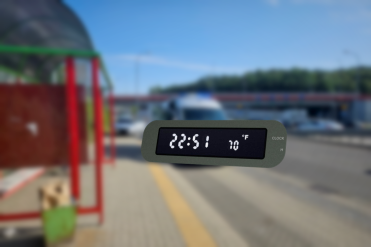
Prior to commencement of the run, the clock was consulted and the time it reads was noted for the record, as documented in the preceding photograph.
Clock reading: 22:51
